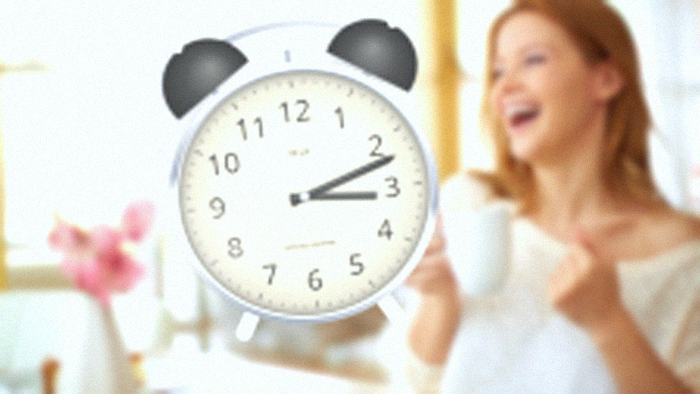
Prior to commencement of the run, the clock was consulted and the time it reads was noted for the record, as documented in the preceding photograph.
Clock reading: 3:12
